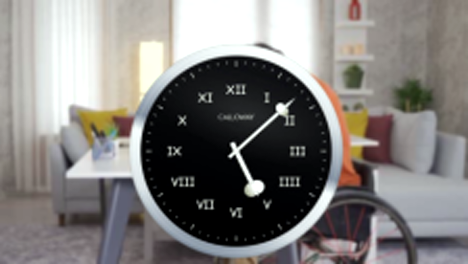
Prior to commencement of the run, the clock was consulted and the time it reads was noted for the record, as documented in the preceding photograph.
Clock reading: 5:08
